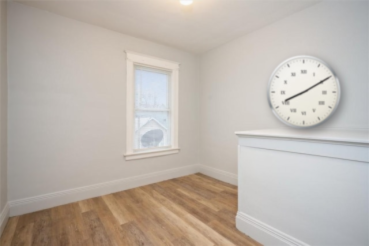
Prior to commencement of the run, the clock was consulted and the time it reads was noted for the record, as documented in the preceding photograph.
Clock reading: 8:10
